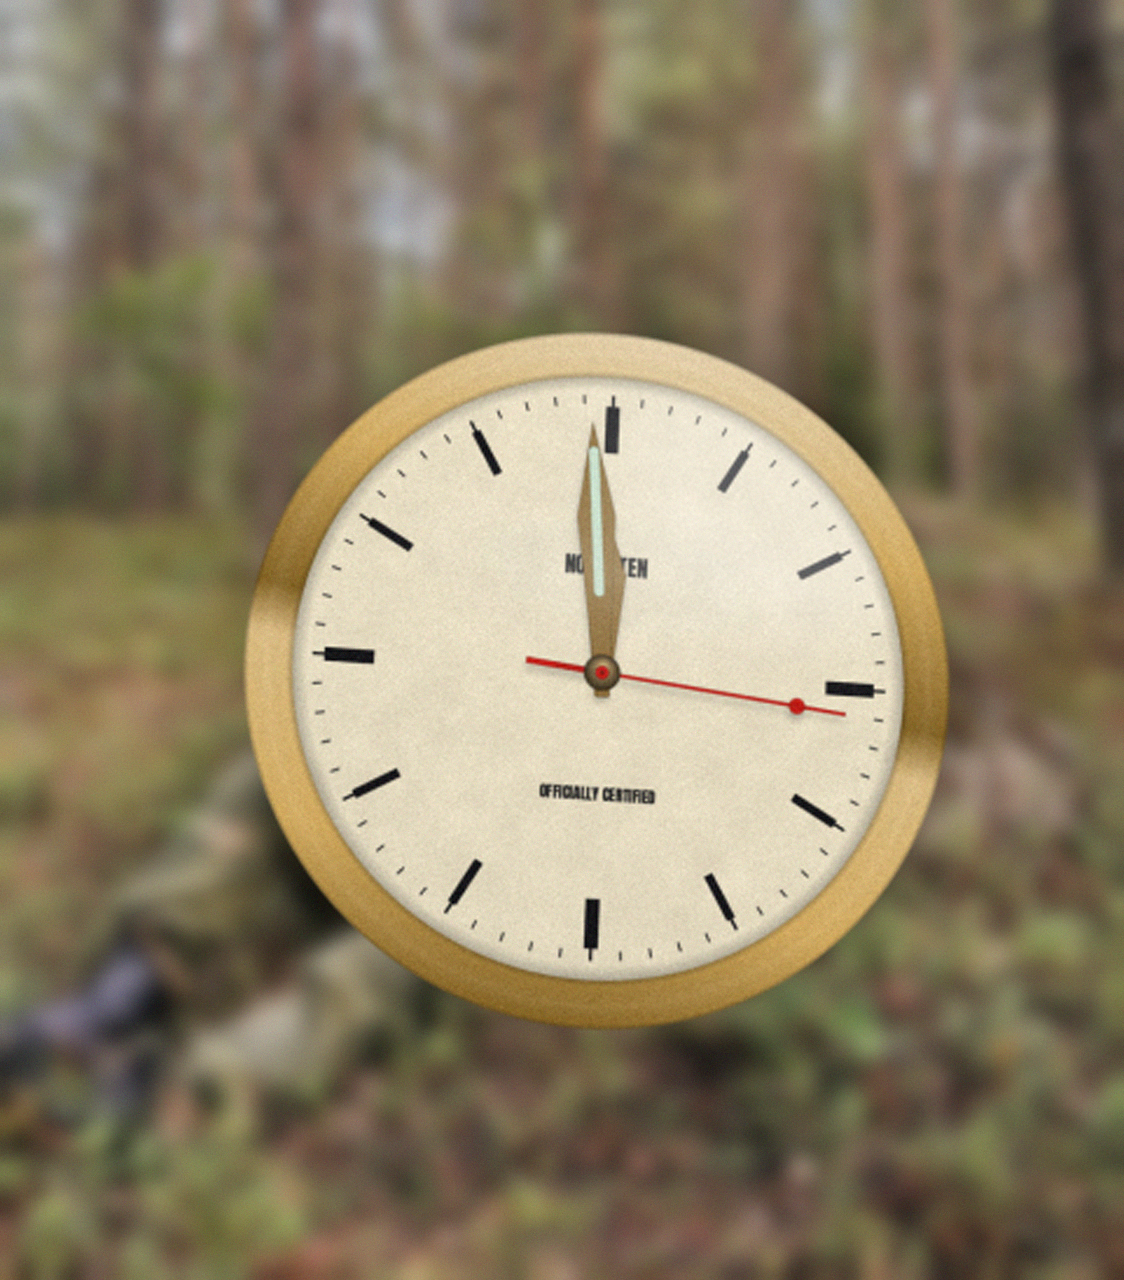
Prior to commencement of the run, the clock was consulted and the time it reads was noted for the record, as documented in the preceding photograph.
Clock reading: 11:59:16
